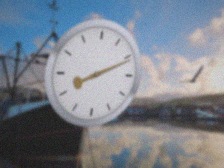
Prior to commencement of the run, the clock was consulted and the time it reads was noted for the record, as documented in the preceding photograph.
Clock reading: 8:11
